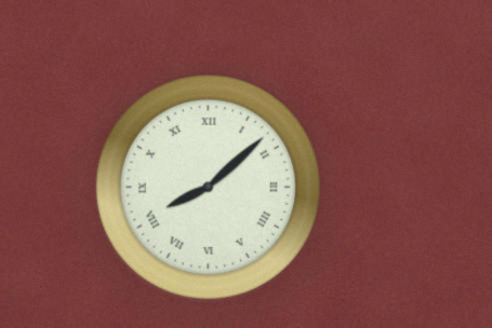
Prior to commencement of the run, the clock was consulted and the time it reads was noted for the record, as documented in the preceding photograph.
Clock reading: 8:08
